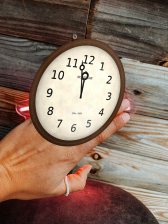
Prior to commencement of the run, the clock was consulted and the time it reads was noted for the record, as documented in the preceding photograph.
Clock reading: 11:58
